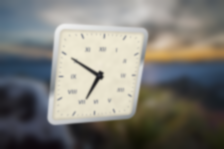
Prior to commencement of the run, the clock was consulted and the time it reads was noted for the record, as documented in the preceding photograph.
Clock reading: 6:50
